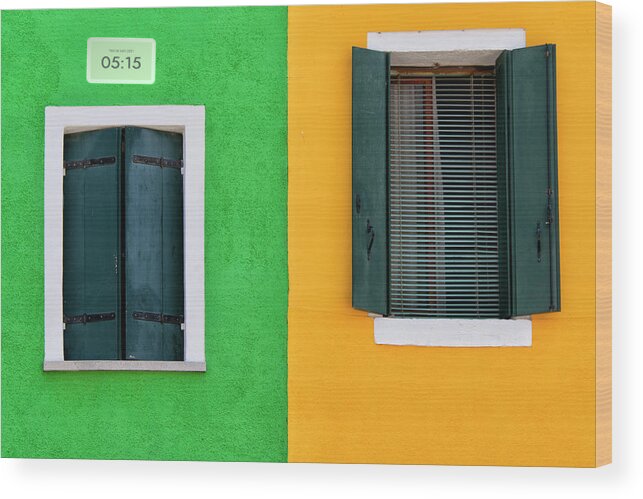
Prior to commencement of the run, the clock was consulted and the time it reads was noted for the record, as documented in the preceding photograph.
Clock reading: 5:15
